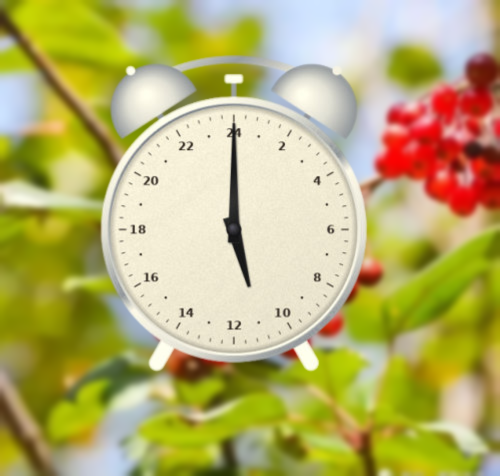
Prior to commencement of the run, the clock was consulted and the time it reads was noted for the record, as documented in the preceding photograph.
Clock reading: 11:00
